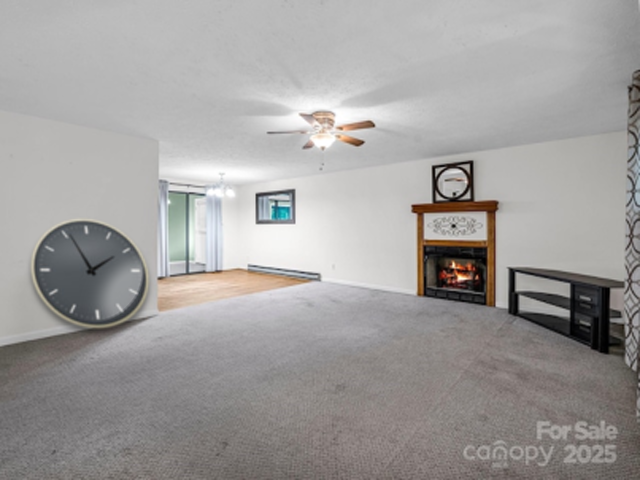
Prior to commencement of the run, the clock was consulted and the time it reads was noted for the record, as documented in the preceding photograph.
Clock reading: 1:56
